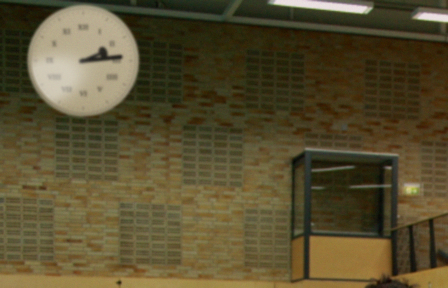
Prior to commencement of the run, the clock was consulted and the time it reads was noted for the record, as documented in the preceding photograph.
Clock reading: 2:14
